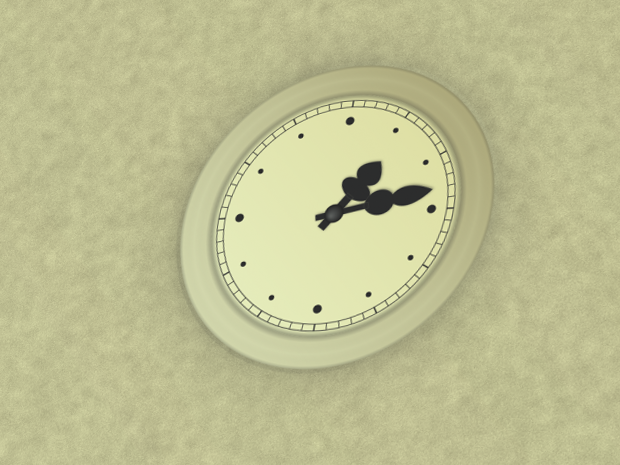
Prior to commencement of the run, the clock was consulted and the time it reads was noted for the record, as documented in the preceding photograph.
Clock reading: 1:13
